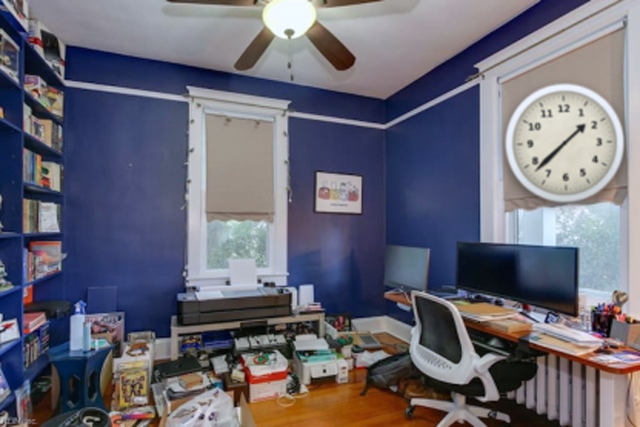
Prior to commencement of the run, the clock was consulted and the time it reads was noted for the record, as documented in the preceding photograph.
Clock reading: 1:38
